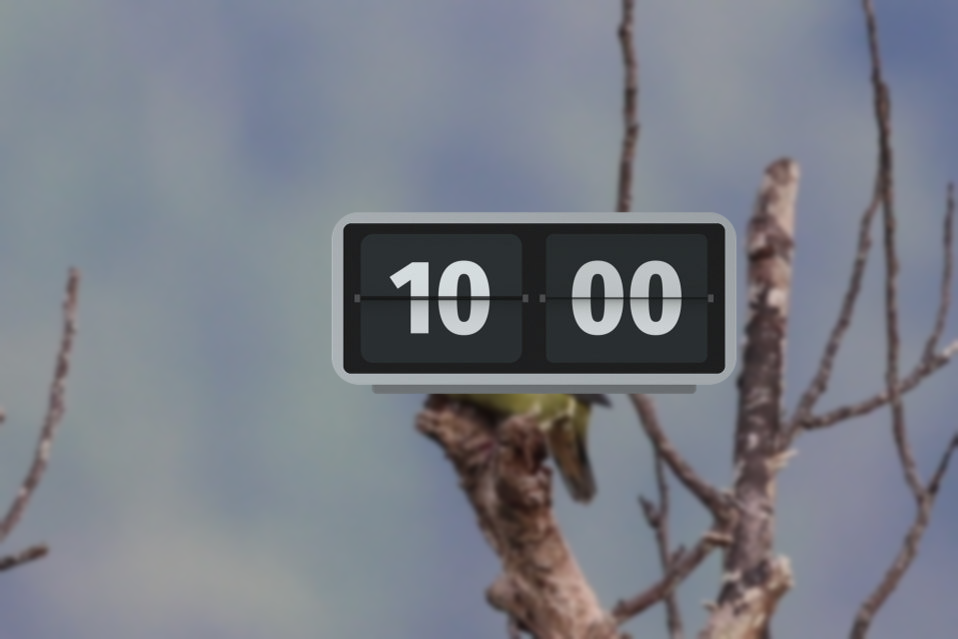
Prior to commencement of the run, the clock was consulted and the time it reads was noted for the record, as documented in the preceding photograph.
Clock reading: 10:00
